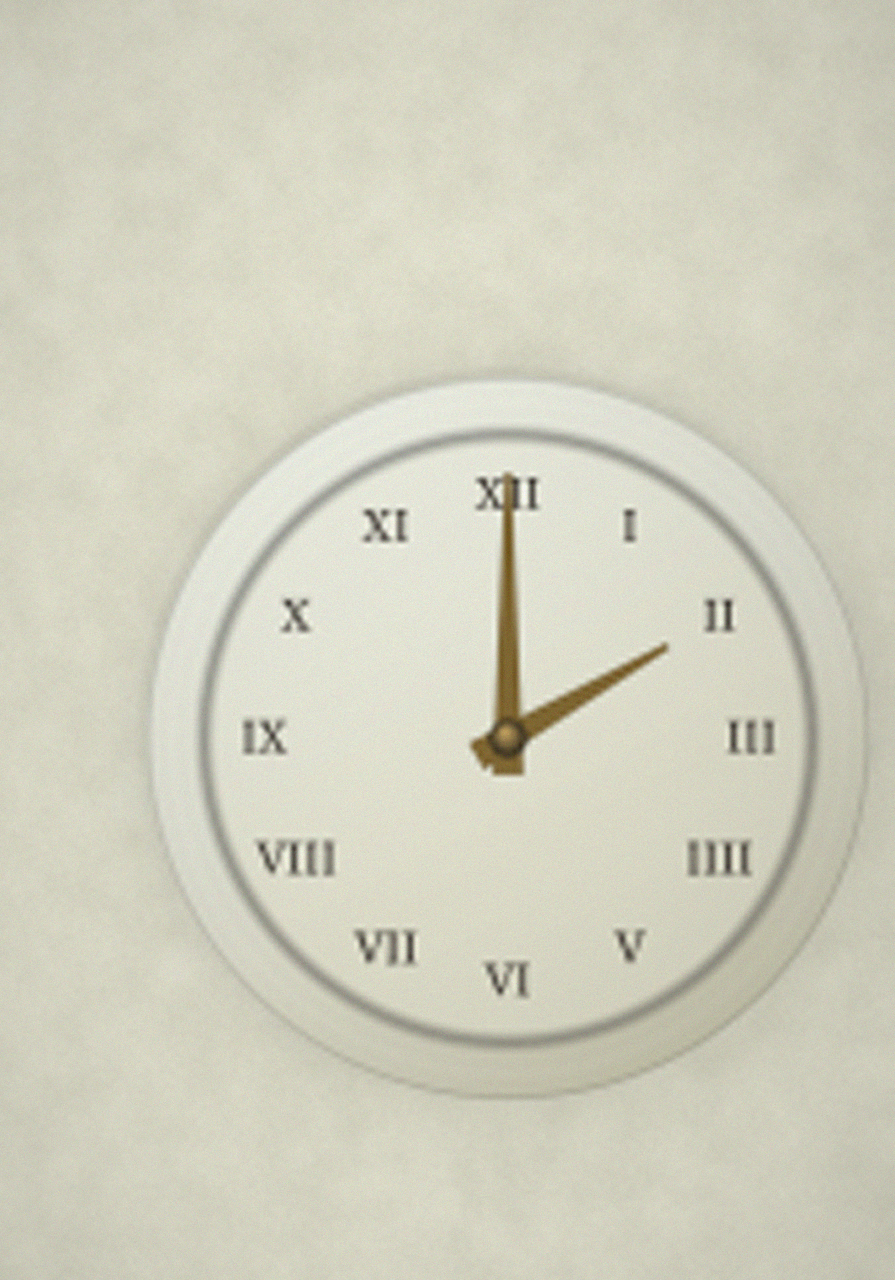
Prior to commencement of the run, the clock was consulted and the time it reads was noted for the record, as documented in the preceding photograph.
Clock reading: 2:00
